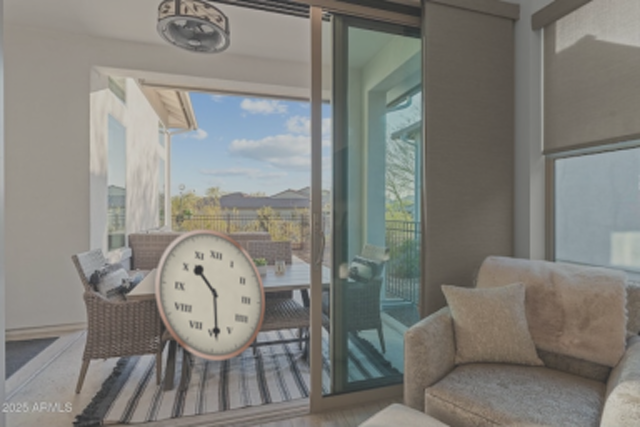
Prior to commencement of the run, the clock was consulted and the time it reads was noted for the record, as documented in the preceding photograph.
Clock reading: 10:29
